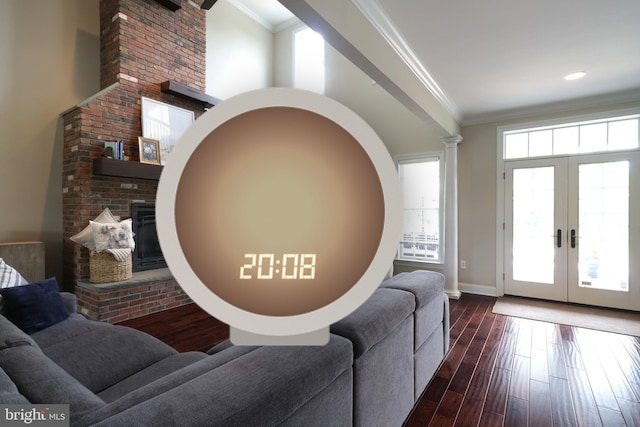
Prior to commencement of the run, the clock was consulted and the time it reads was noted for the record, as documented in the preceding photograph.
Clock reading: 20:08
